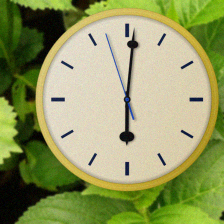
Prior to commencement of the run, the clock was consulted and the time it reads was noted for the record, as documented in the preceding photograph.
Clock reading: 6:00:57
